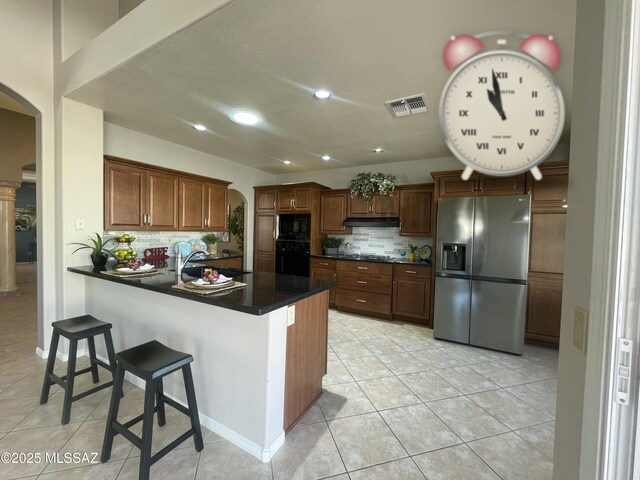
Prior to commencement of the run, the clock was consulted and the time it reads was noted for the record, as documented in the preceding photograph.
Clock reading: 10:58
